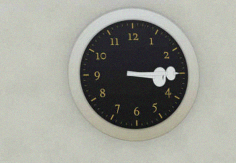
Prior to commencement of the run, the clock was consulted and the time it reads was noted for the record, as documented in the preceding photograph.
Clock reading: 3:15
